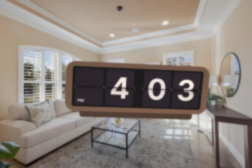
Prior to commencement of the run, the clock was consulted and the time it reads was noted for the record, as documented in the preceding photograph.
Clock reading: 4:03
